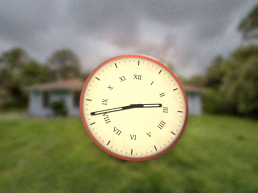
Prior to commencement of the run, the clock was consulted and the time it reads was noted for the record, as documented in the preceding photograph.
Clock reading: 2:42
